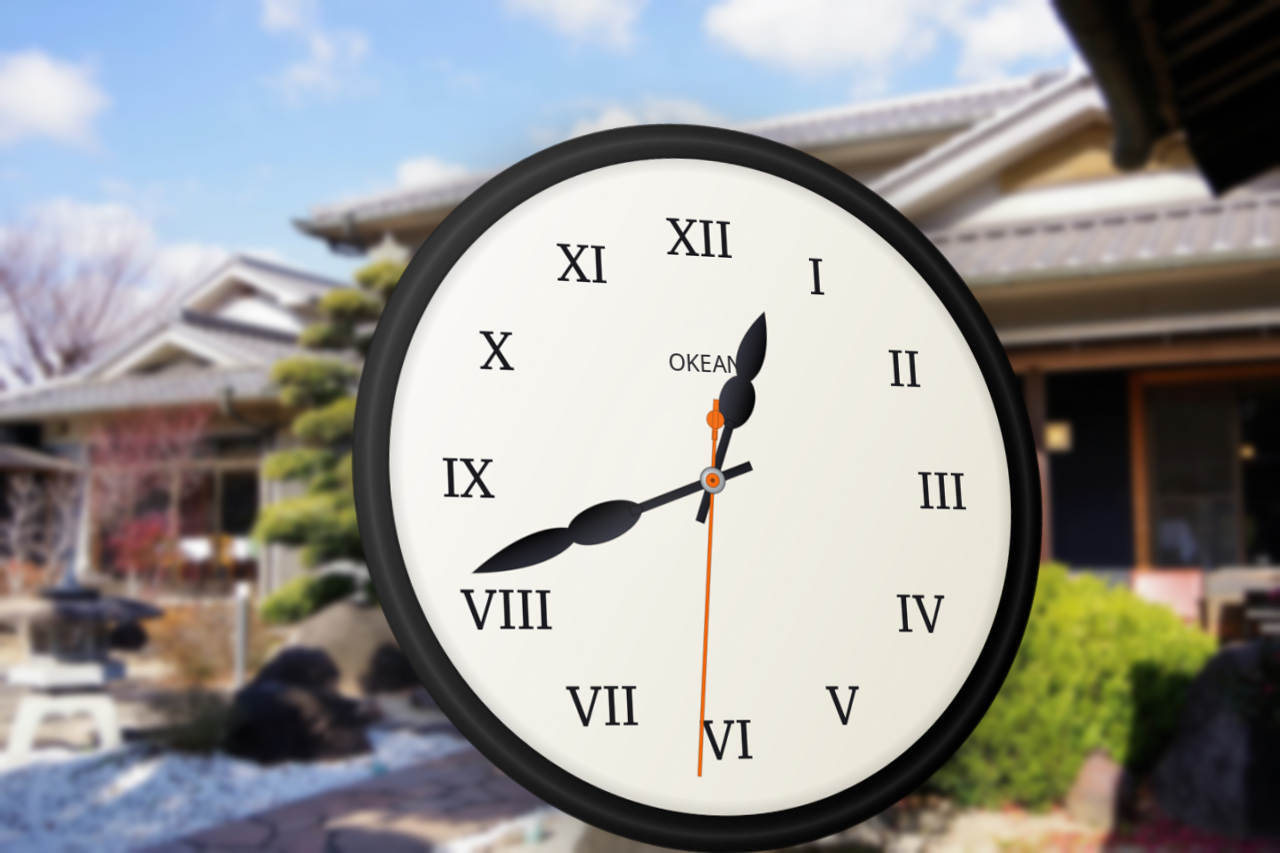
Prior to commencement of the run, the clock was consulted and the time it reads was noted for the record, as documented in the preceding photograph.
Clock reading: 12:41:31
